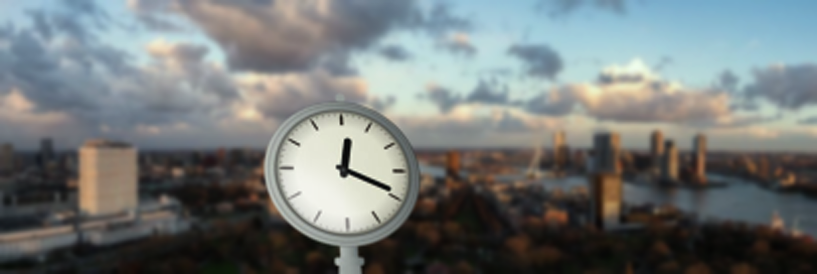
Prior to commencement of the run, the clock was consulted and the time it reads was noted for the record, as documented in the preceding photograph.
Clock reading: 12:19
